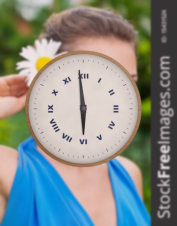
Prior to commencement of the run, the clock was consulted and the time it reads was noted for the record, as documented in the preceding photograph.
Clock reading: 5:59
